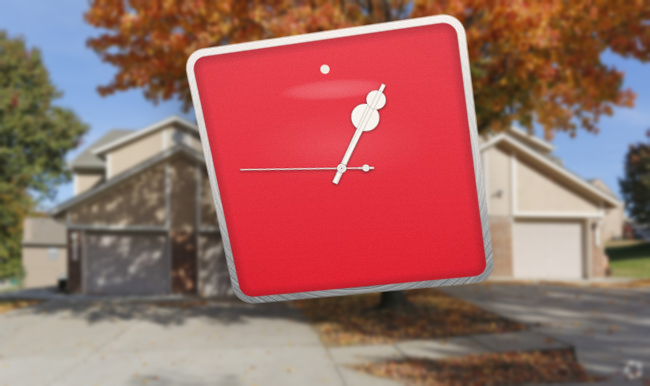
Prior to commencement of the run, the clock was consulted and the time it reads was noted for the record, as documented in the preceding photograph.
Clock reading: 1:05:46
